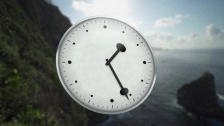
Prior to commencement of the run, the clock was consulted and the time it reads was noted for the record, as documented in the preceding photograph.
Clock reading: 1:26
